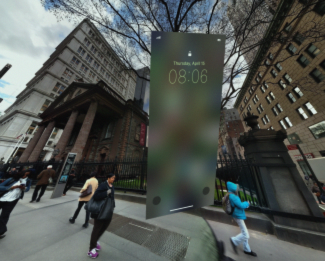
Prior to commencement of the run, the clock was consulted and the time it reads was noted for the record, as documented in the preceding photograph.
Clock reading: 8:06
